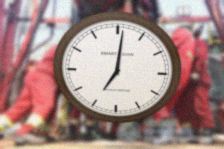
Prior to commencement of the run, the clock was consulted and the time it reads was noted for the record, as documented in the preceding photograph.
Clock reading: 7:01
